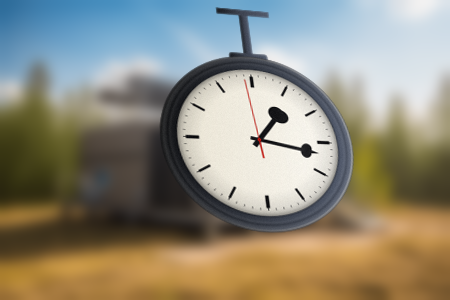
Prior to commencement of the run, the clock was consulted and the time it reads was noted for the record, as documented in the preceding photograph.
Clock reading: 1:16:59
